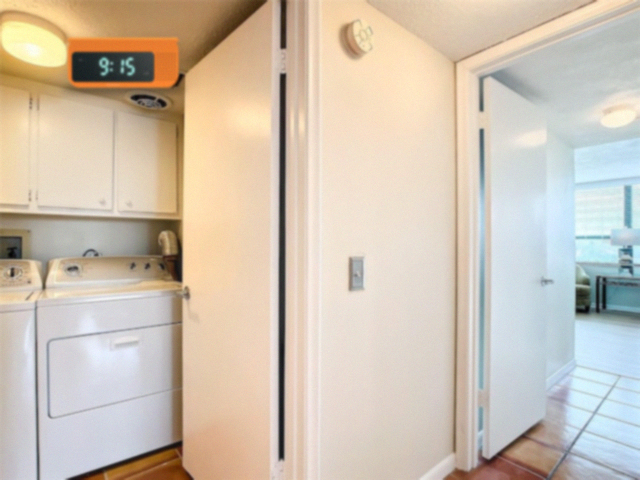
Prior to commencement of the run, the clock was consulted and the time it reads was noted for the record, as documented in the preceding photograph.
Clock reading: 9:15
